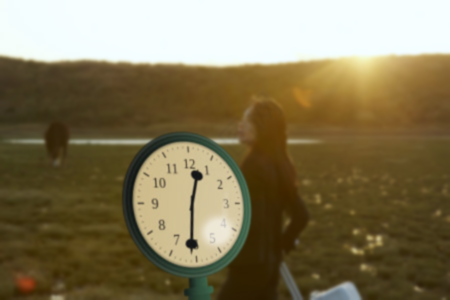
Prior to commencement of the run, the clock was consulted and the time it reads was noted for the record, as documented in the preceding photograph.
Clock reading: 12:31
